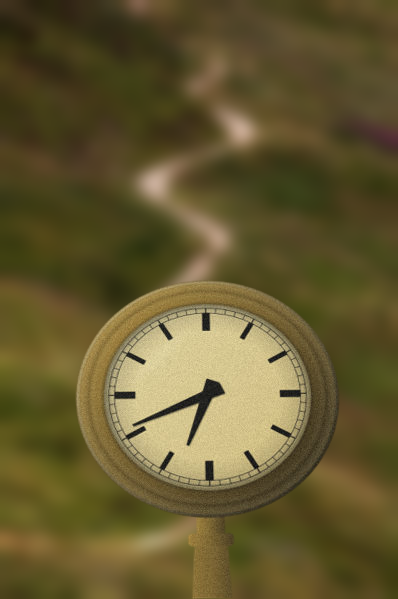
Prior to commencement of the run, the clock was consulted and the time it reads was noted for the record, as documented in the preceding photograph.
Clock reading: 6:41
